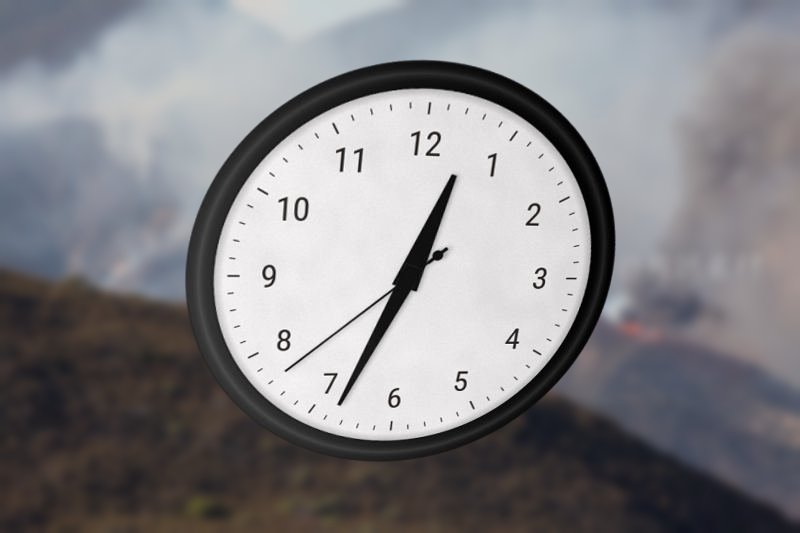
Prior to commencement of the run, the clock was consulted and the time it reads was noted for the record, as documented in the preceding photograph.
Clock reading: 12:33:38
